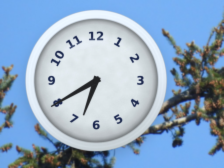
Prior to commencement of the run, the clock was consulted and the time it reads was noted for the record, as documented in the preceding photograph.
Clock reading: 6:40
